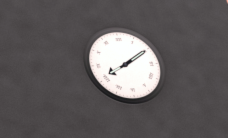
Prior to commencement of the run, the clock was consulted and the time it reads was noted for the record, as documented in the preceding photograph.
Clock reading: 8:10
